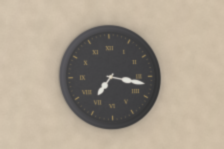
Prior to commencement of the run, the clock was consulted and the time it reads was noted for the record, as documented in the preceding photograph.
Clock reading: 7:17
